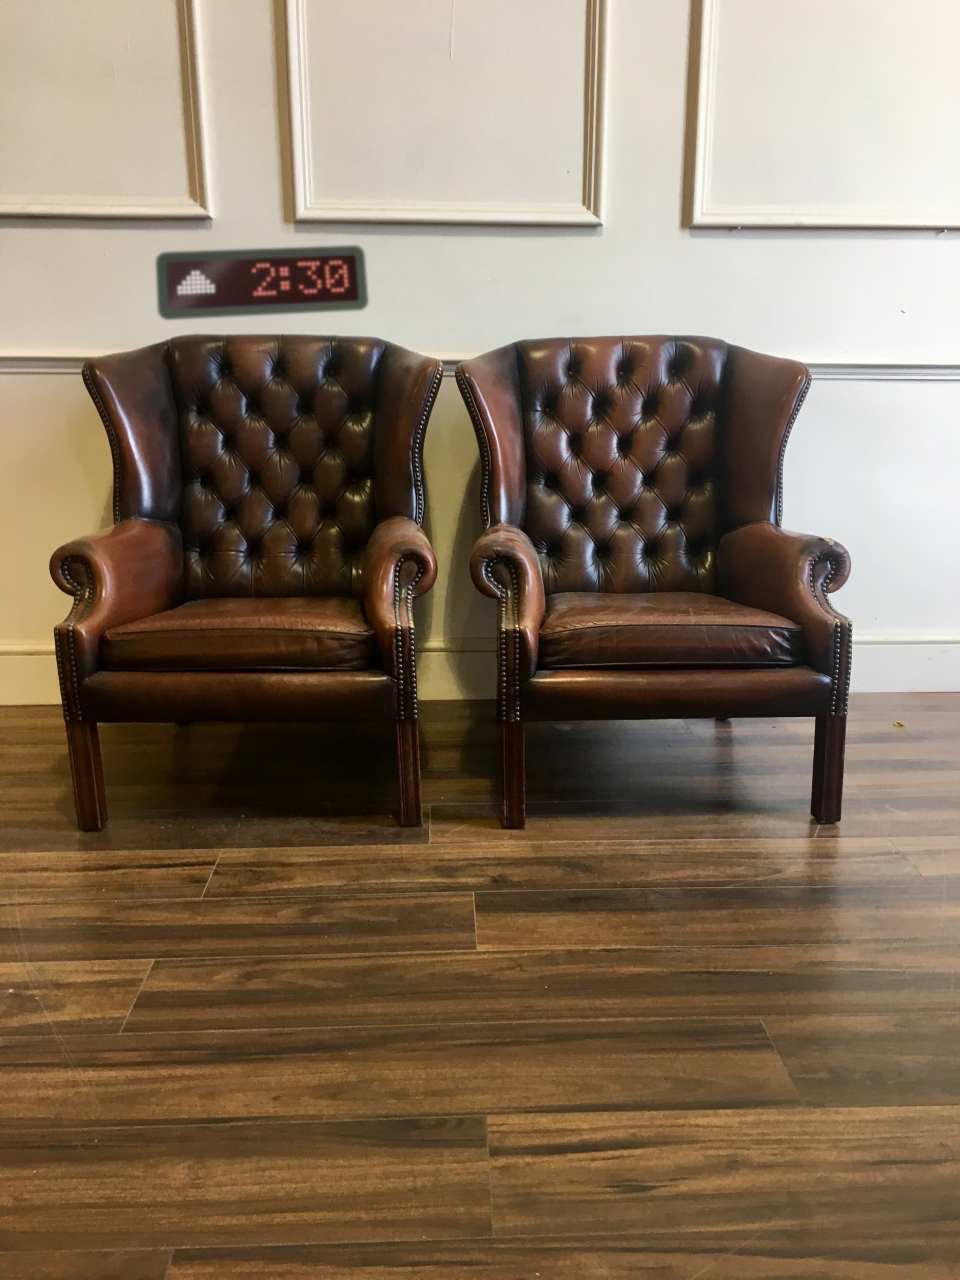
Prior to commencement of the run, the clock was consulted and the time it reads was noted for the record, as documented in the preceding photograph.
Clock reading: 2:30
